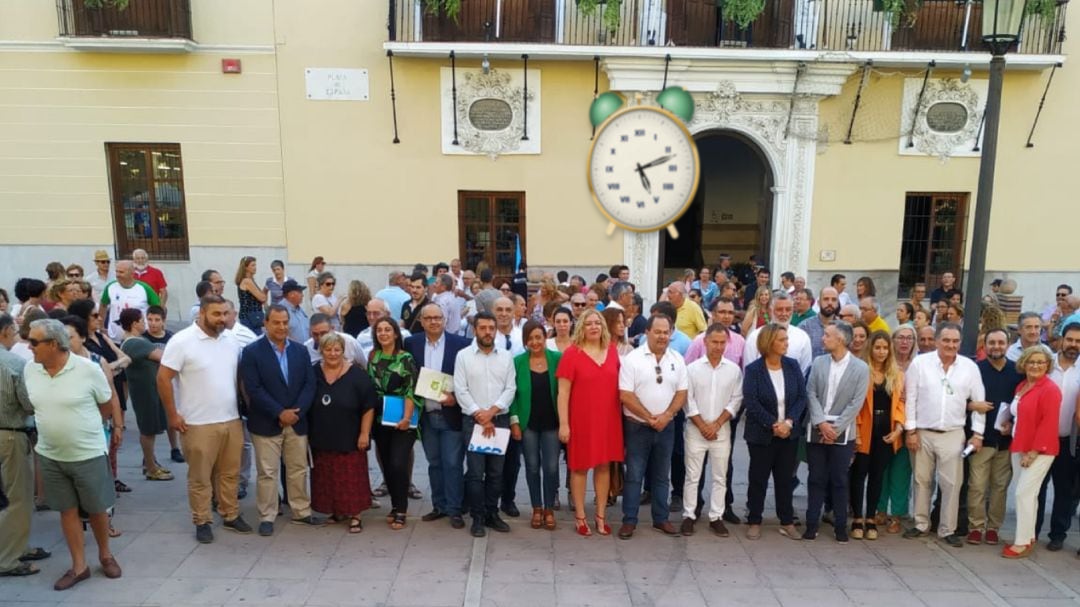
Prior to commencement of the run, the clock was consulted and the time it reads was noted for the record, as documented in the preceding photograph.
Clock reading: 5:12
